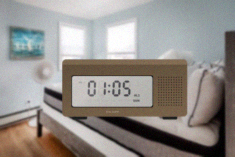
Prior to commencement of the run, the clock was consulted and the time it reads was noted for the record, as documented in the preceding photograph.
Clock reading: 1:05
